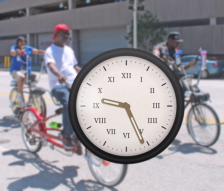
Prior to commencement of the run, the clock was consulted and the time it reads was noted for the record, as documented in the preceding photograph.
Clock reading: 9:26
